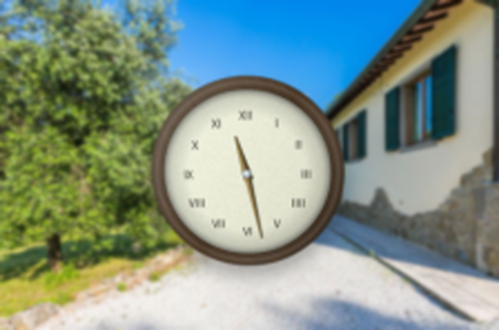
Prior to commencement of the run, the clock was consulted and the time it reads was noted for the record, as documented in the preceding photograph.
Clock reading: 11:28
